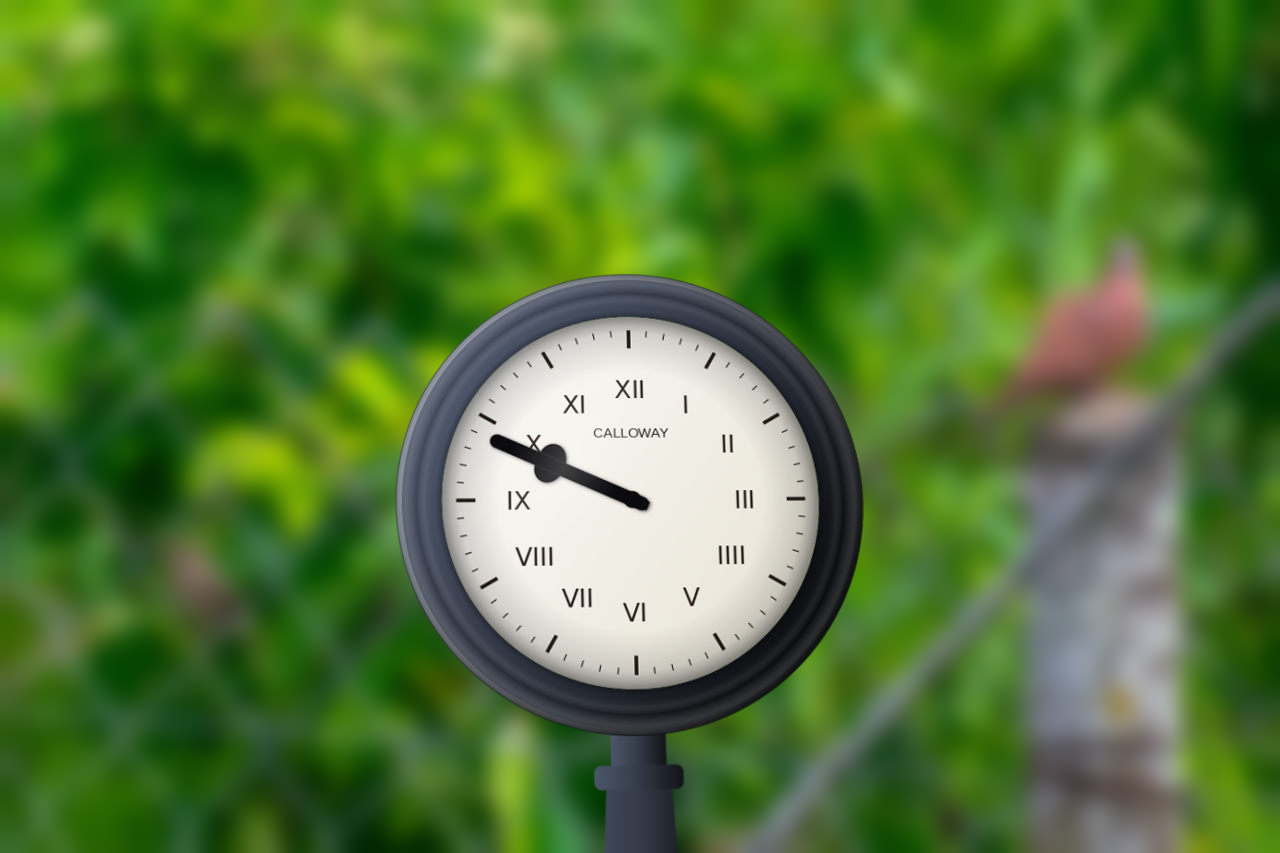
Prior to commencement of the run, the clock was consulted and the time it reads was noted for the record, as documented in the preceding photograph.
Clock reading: 9:49
